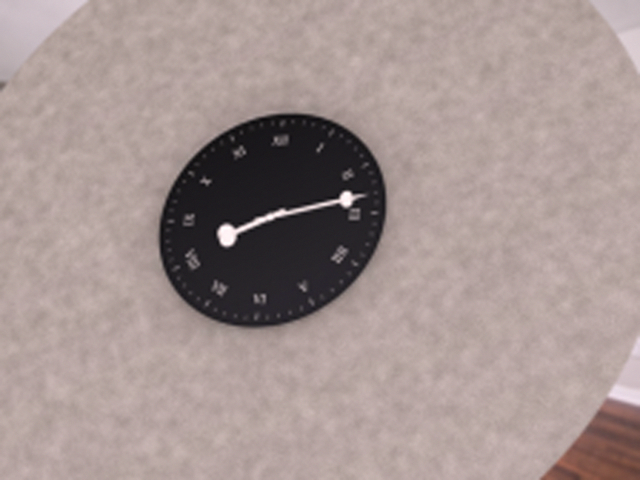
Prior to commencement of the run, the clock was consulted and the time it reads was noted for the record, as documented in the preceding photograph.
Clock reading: 8:13
